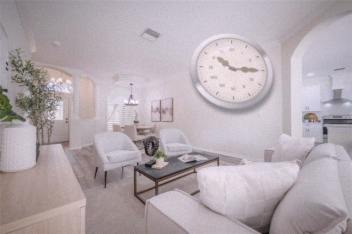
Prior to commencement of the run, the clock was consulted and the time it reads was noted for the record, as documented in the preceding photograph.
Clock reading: 10:15
